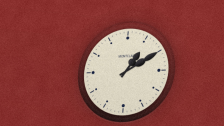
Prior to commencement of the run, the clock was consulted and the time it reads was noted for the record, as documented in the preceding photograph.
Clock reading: 1:10
